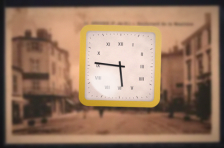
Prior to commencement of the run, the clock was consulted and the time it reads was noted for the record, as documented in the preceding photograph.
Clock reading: 5:46
